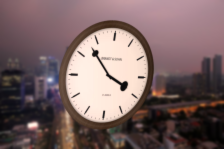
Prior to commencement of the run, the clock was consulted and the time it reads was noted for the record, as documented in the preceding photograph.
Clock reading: 3:53
